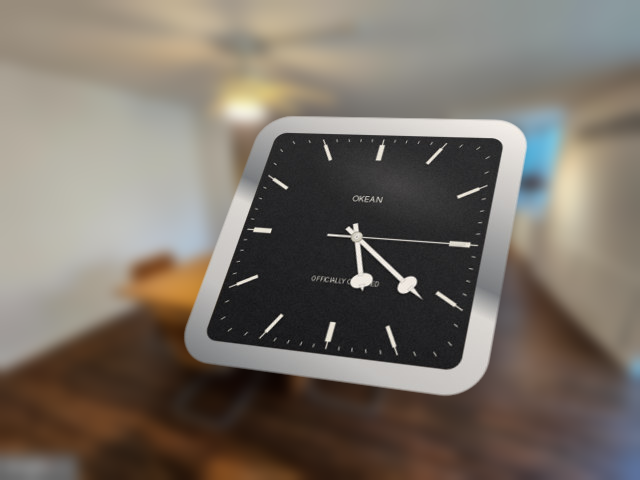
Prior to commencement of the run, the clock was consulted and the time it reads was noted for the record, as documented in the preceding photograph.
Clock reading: 5:21:15
